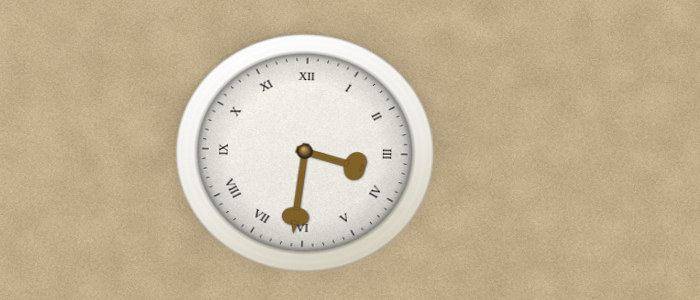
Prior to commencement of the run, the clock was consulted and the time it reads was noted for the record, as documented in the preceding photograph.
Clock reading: 3:31
